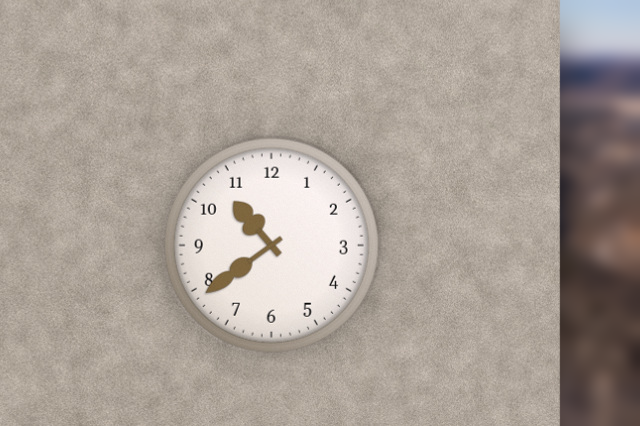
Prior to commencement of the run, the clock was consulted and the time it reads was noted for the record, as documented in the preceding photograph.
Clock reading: 10:39
